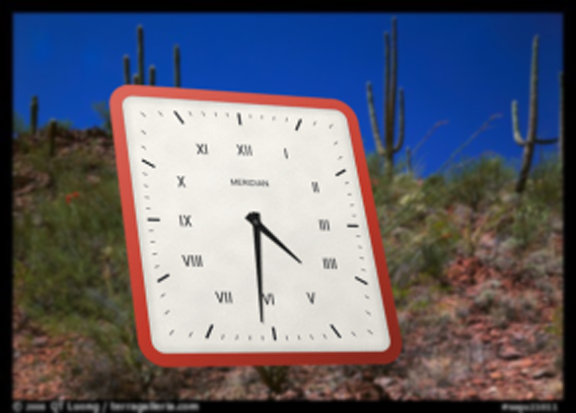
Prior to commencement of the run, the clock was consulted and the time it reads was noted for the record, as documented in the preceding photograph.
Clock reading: 4:31
